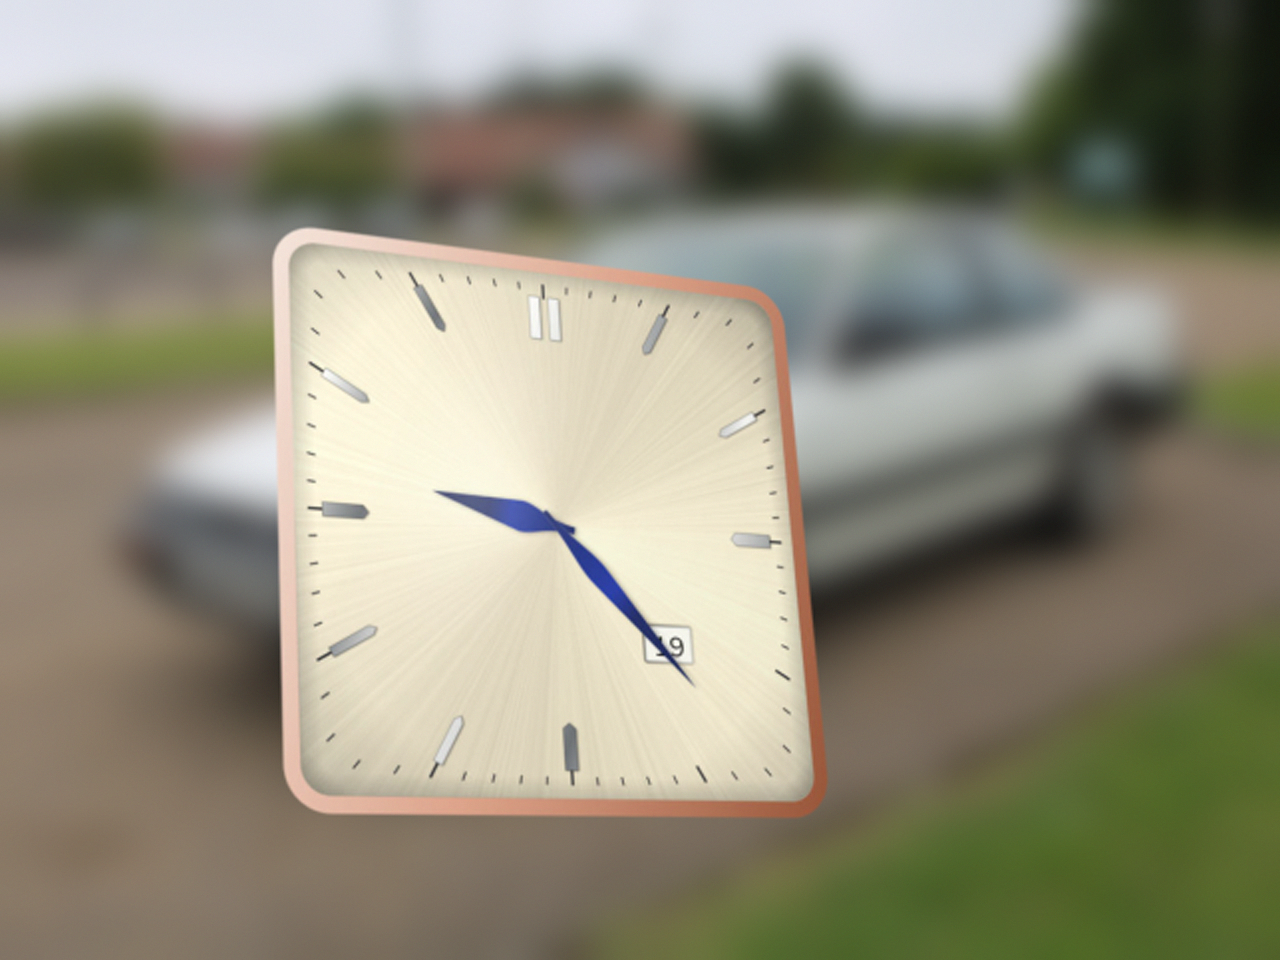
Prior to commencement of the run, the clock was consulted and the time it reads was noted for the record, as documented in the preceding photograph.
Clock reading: 9:23
